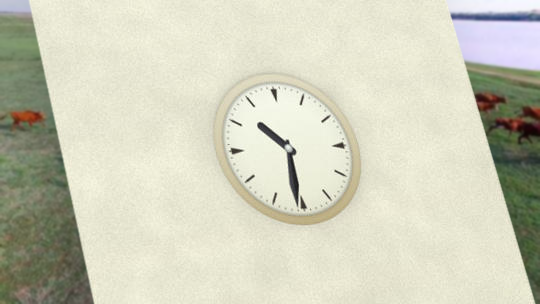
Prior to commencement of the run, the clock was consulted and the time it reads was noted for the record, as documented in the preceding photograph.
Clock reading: 10:31
